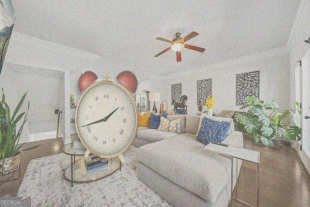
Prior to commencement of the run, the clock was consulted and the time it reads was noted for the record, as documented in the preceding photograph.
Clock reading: 1:42
